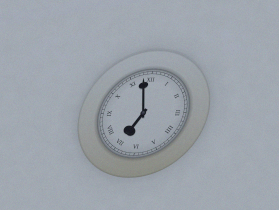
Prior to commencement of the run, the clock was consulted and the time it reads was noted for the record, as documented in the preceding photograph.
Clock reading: 6:58
